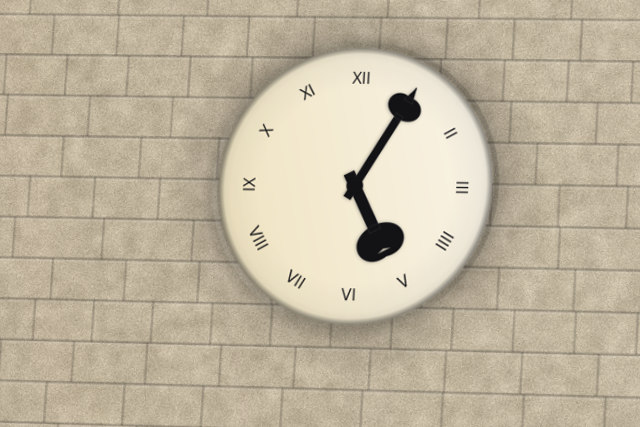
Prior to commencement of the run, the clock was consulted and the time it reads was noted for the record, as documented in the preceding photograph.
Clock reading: 5:05
